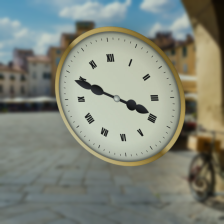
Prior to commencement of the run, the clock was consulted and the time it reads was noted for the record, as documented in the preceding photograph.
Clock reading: 3:49
